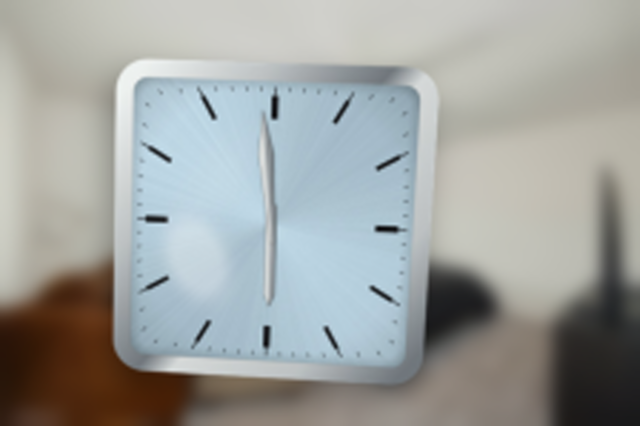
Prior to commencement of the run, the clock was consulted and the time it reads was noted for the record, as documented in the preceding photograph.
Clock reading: 5:59
